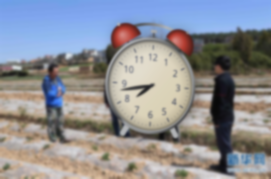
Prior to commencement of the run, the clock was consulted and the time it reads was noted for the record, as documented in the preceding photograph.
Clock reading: 7:43
